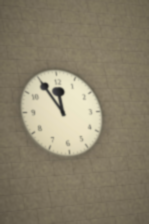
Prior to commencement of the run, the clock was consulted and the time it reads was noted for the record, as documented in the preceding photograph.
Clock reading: 11:55
